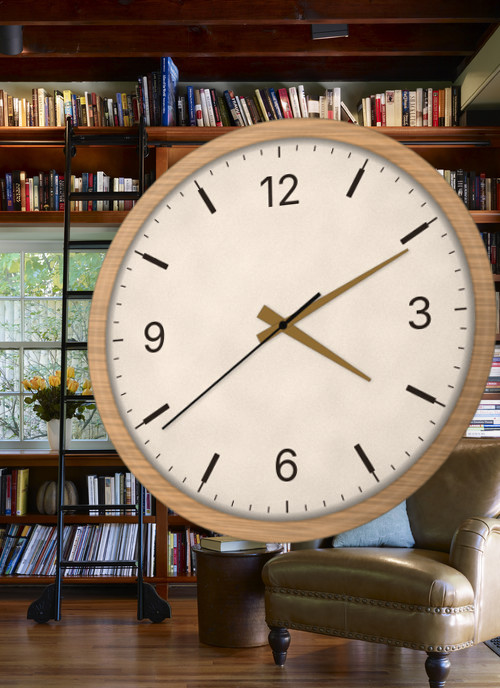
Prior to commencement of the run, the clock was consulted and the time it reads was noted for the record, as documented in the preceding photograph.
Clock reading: 4:10:39
